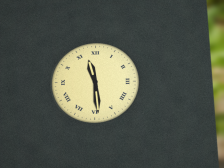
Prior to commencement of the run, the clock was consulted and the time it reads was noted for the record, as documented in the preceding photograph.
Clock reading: 11:29
